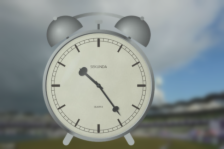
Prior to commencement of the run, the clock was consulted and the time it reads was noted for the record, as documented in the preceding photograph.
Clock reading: 10:24
